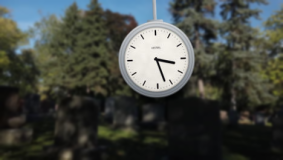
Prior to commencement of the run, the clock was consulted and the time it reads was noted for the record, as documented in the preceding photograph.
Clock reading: 3:27
